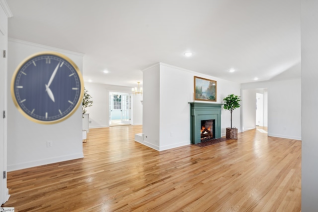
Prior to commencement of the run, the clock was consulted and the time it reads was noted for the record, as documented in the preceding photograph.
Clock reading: 5:04
